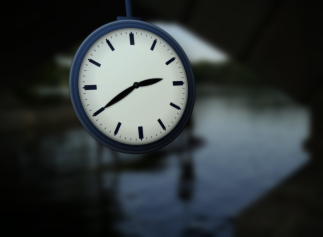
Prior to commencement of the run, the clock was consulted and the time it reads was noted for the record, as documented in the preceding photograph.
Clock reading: 2:40
